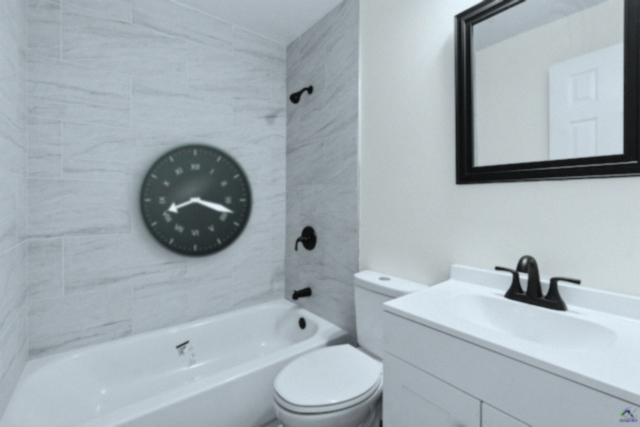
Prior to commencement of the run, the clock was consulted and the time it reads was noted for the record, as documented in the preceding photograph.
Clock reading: 8:18
